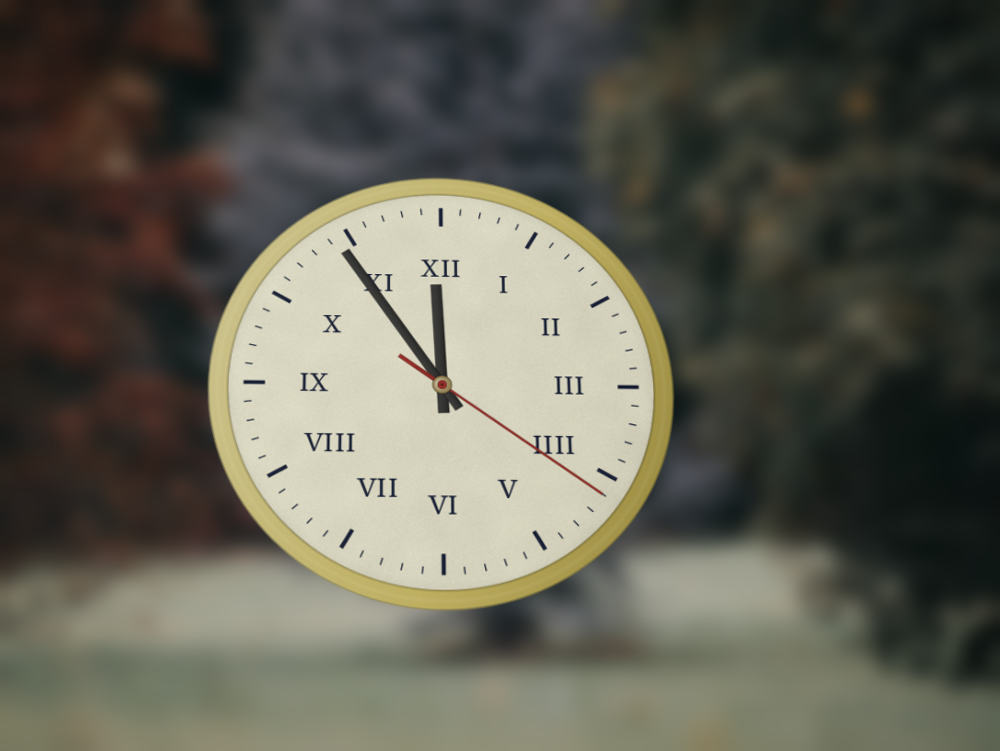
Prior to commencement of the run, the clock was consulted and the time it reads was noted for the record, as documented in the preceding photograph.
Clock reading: 11:54:21
